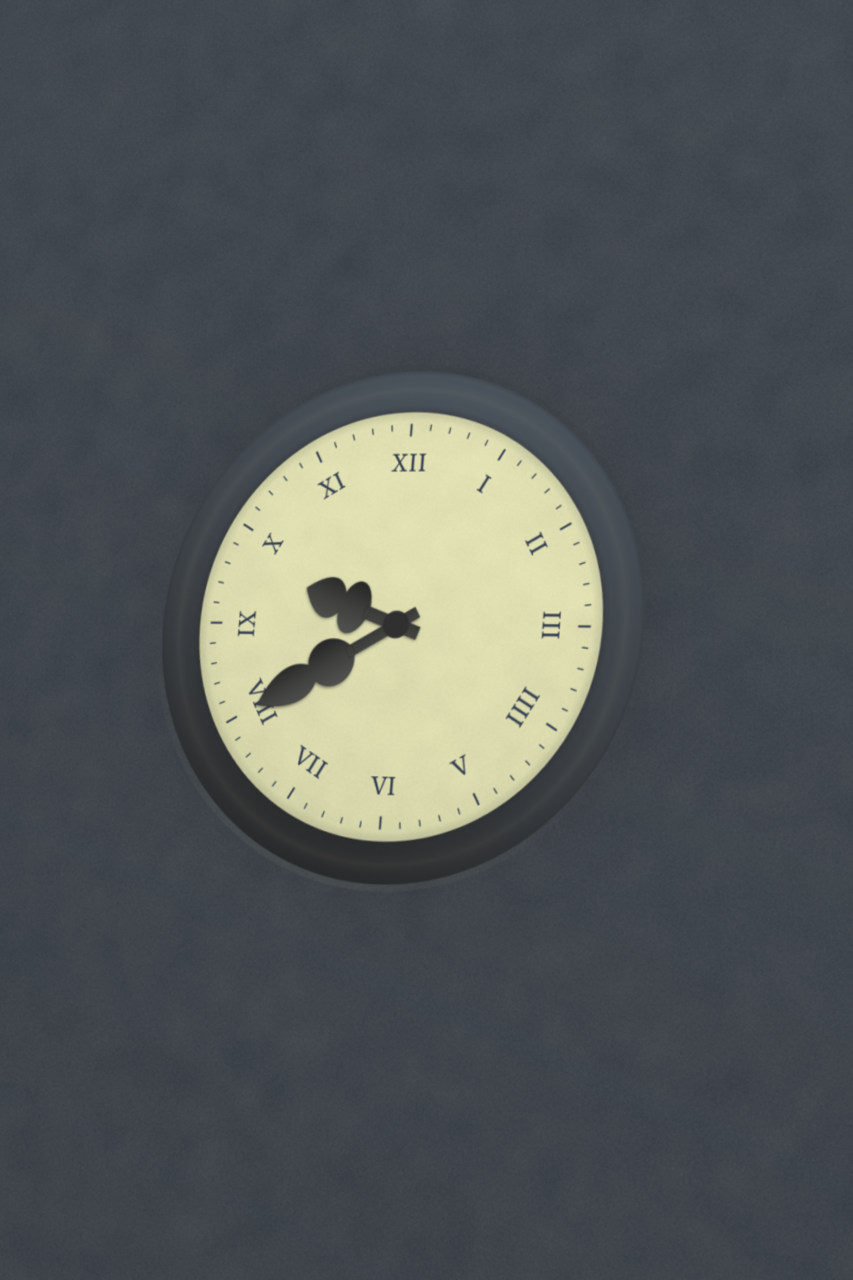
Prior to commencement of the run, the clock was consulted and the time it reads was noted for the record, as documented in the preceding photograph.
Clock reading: 9:40
